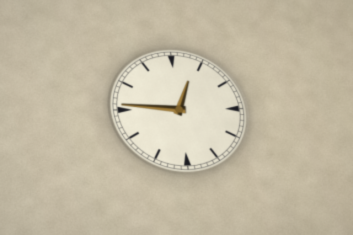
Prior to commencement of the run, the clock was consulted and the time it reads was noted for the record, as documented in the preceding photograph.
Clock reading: 12:46
